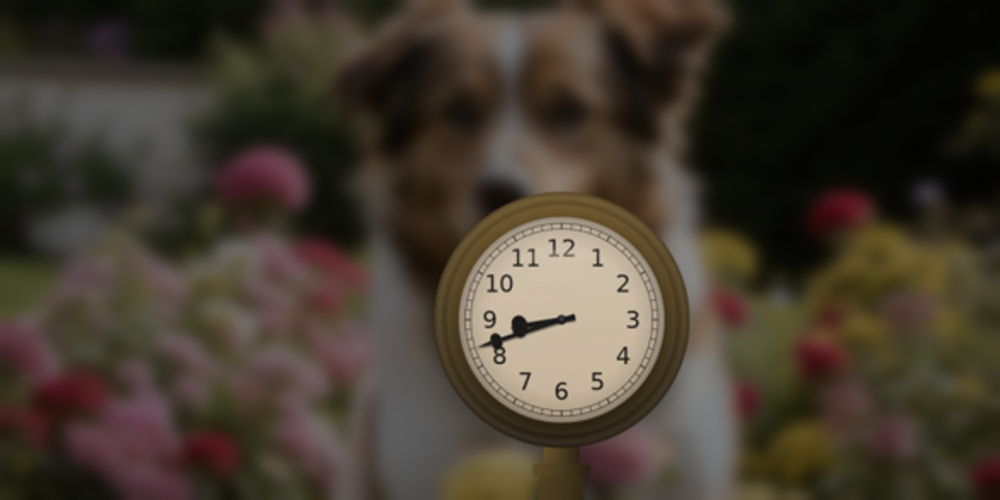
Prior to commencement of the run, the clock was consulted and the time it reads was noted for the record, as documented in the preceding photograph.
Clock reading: 8:42
